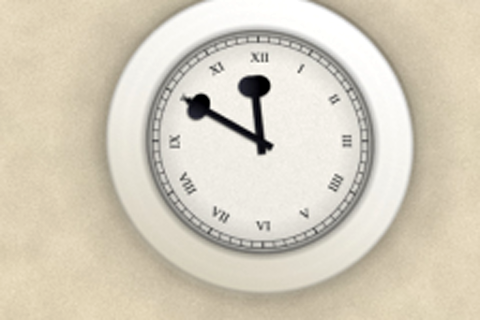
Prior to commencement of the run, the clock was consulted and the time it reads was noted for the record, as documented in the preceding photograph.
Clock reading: 11:50
